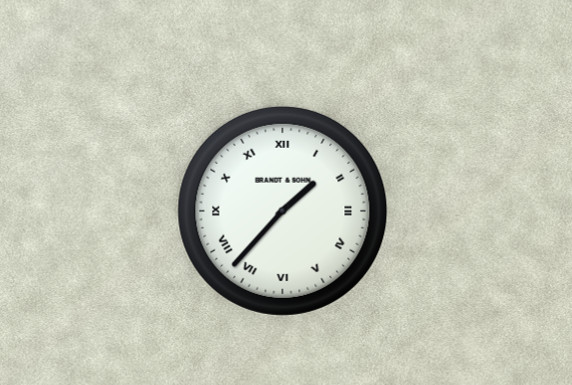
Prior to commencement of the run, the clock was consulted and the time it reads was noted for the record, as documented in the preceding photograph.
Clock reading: 1:37
